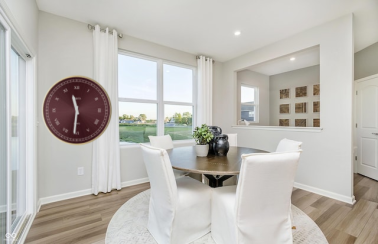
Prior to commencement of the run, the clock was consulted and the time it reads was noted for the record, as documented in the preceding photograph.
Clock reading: 11:31
